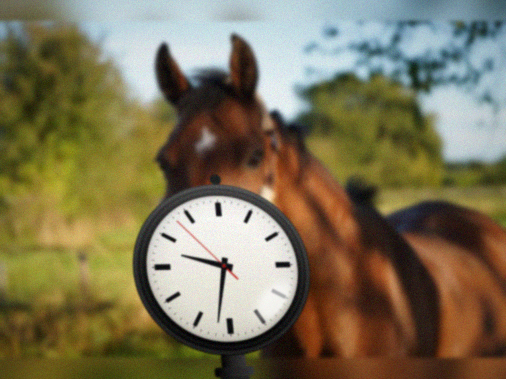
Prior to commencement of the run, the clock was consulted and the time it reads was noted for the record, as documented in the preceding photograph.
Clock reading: 9:31:53
